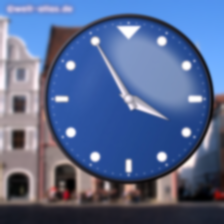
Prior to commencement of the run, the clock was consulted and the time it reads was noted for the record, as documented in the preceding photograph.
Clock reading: 3:55
